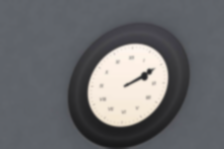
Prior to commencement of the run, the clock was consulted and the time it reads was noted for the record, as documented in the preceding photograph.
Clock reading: 2:10
